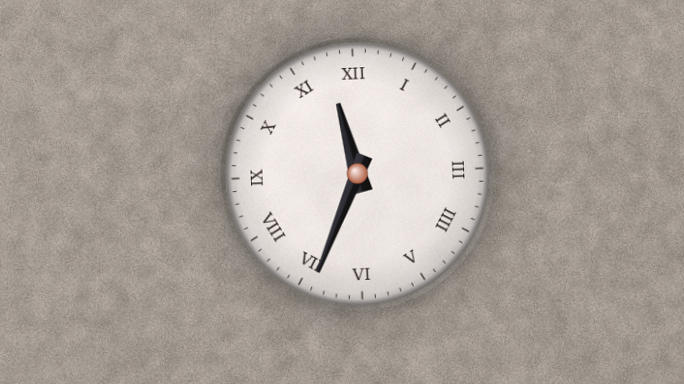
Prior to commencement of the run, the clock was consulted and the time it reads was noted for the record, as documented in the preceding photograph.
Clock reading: 11:34
